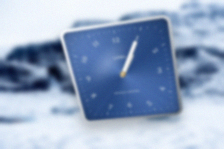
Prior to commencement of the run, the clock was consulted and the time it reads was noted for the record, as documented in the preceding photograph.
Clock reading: 1:05
